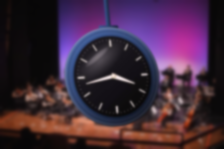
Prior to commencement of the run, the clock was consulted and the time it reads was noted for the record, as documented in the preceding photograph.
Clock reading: 3:43
